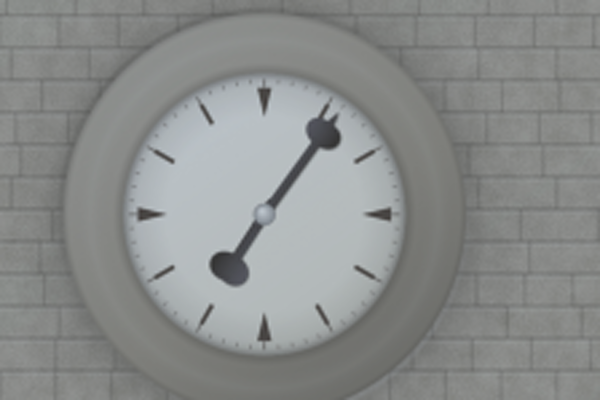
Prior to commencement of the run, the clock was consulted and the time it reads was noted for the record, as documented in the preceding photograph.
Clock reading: 7:06
